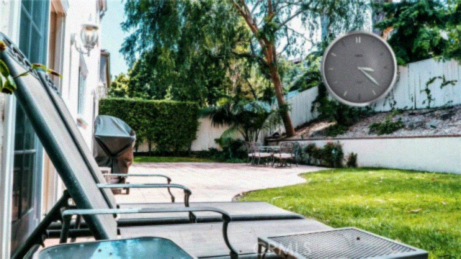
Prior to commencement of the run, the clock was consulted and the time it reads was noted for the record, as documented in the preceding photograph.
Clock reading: 3:22
